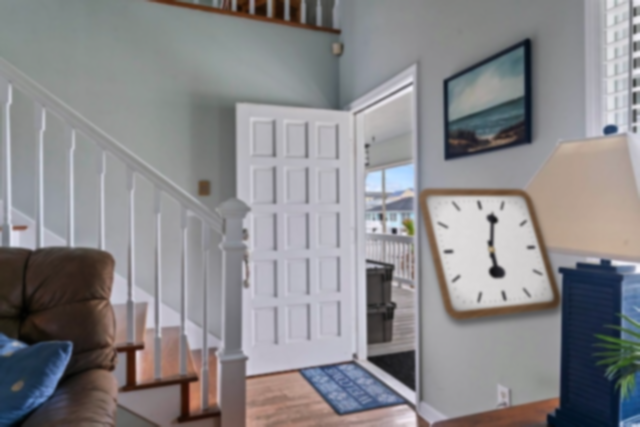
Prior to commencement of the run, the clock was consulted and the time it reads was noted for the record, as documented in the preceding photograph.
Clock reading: 6:03
